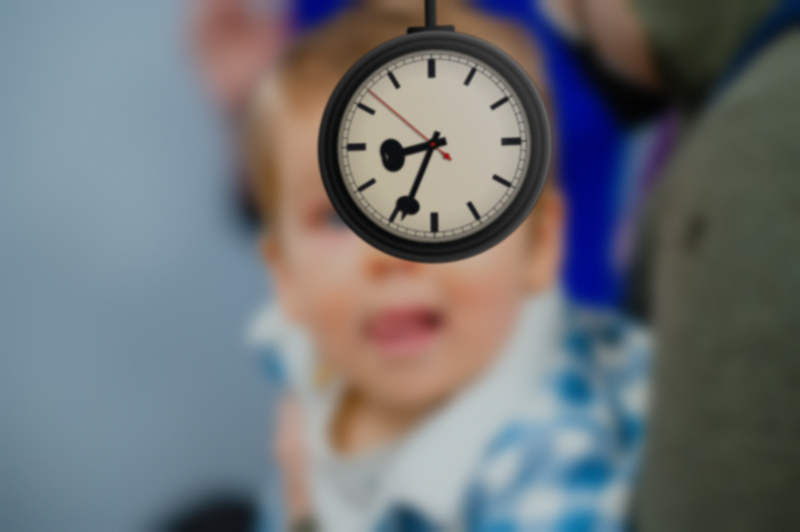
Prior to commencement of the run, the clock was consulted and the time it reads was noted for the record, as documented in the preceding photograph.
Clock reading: 8:33:52
